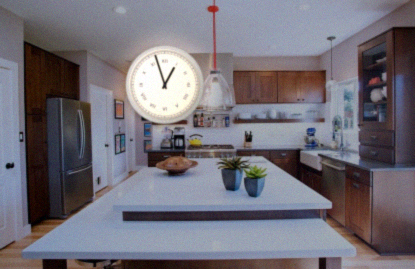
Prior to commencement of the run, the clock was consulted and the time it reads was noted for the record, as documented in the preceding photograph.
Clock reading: 12:57
